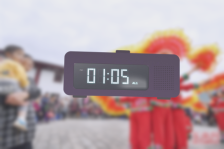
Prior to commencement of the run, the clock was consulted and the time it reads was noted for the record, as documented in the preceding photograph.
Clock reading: 1:05
